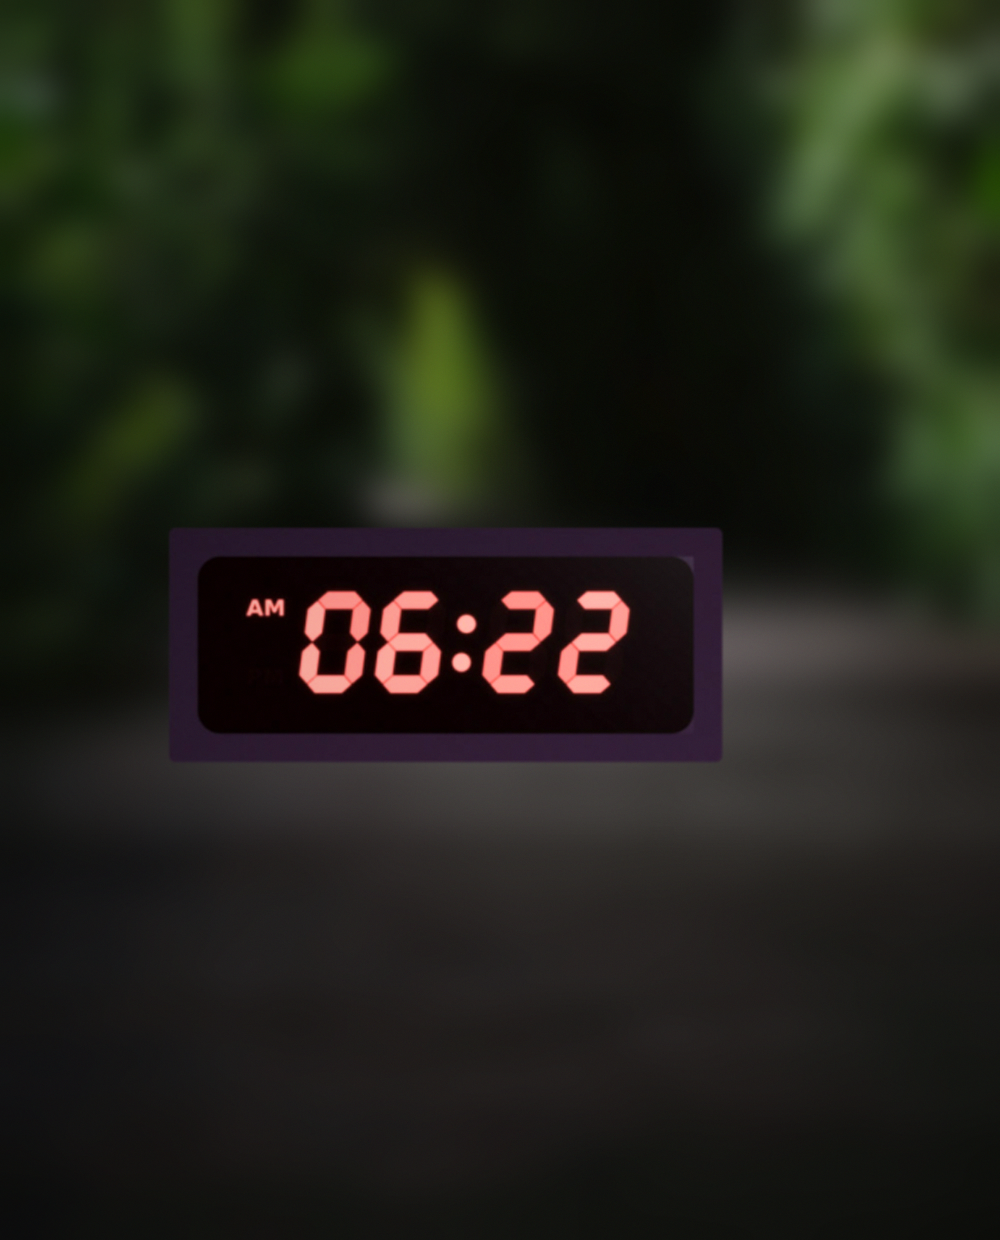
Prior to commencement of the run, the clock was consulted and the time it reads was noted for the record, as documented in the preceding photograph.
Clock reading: 6:22
